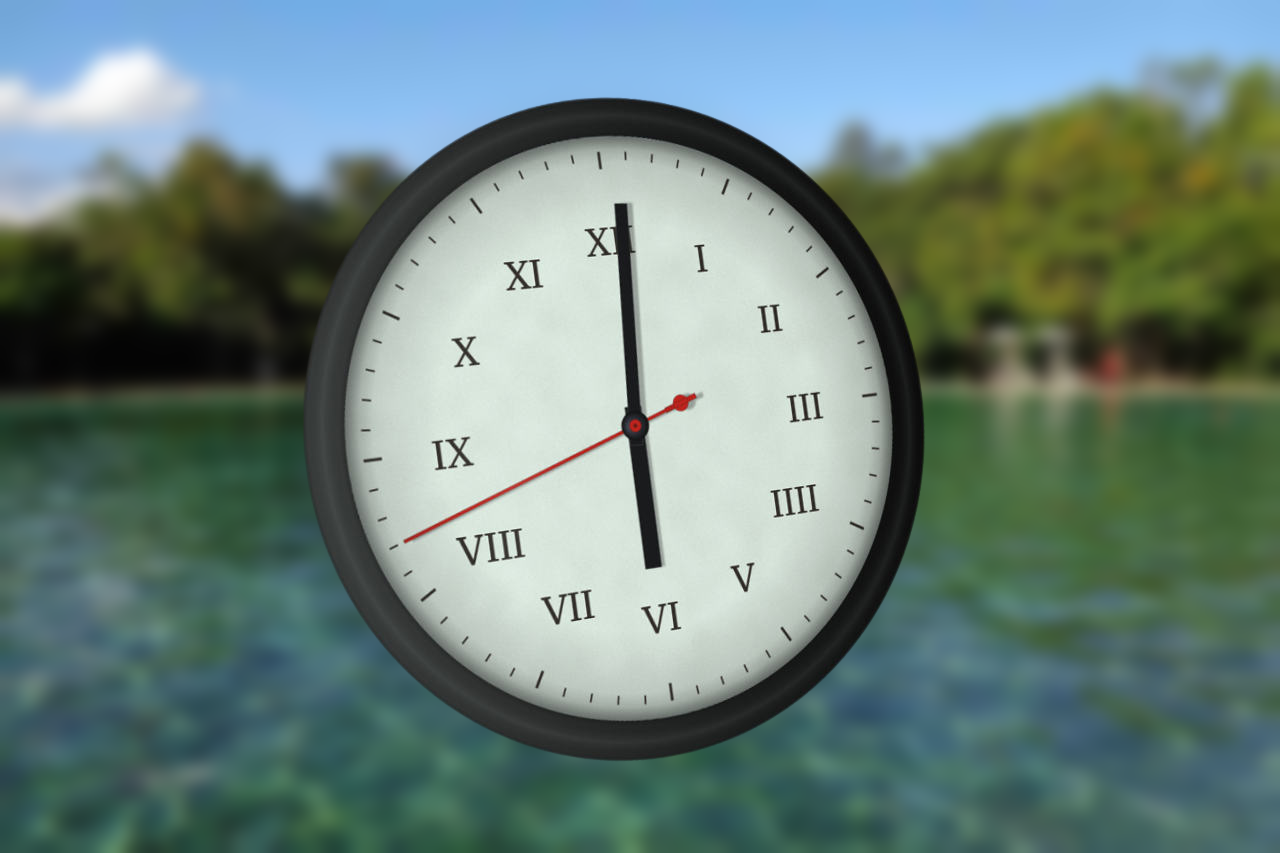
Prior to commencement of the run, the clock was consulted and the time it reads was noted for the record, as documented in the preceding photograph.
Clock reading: 6:00:42
